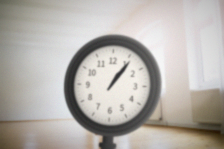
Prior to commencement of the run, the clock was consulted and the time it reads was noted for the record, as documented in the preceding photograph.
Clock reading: 1:06
